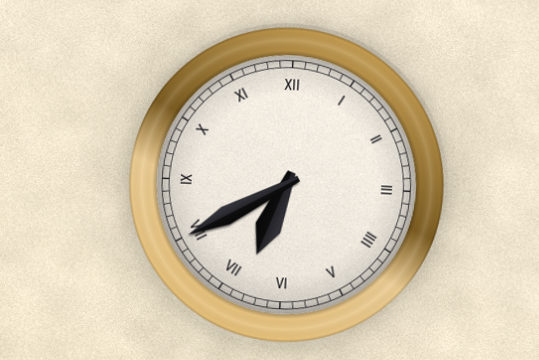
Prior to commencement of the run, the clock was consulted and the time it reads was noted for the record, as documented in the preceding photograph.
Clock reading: 6:40
